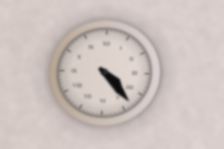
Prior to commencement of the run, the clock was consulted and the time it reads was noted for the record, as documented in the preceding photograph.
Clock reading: 4:23
